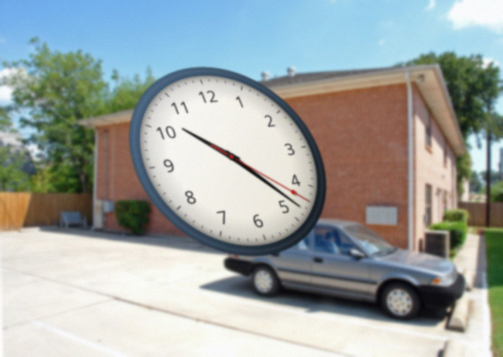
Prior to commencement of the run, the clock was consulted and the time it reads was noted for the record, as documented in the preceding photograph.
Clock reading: 10:23:22
